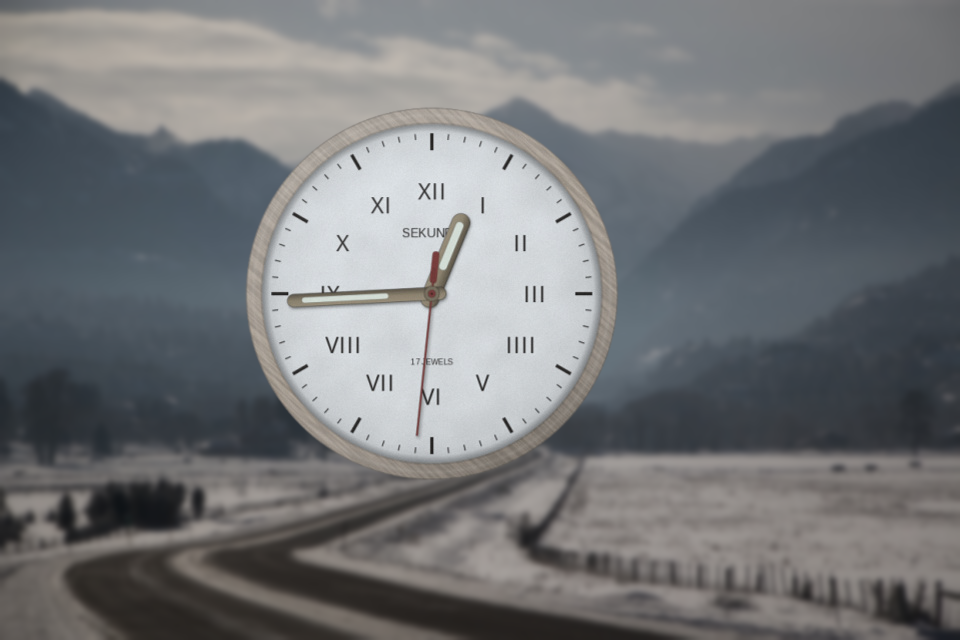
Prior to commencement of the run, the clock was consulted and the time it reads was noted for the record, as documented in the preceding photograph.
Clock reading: 12:44:31
